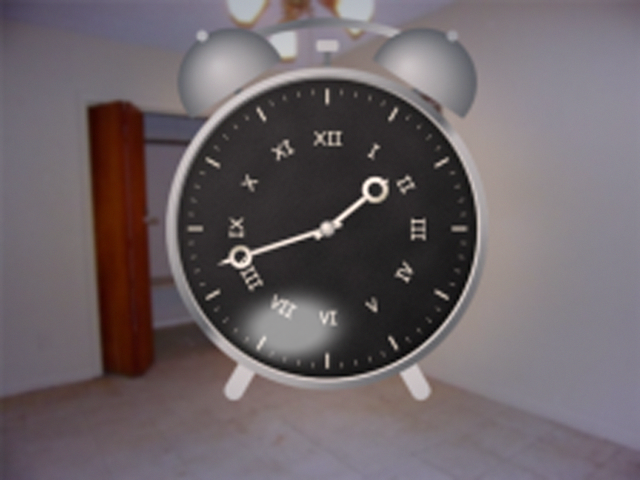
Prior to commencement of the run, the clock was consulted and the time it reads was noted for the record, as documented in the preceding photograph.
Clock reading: 1:42
